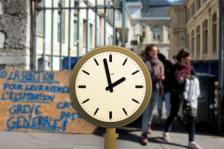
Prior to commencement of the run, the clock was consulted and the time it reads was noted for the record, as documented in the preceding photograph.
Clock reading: 1:58
